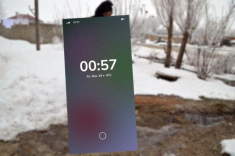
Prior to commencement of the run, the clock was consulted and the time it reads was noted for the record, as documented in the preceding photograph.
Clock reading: 0:57
